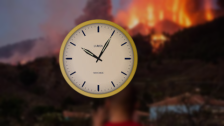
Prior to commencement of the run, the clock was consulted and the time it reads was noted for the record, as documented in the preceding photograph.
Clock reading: 10:05
